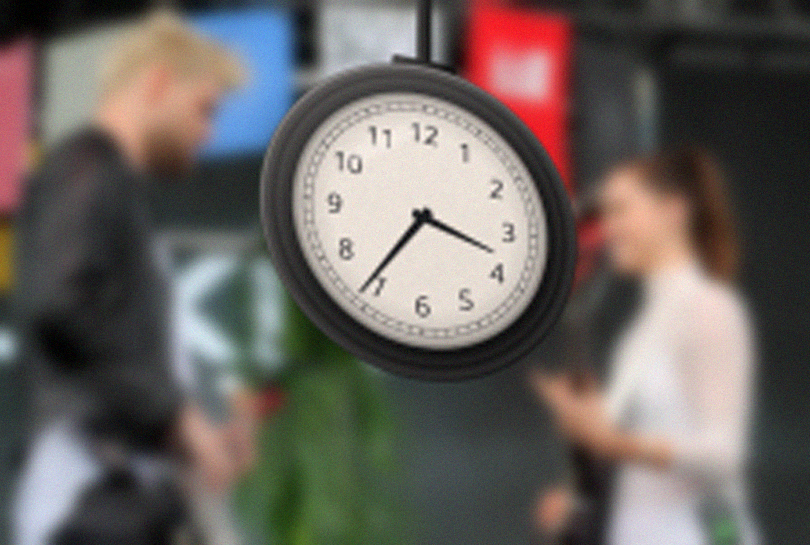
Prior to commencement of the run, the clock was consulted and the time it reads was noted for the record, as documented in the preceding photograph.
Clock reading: 3:36
